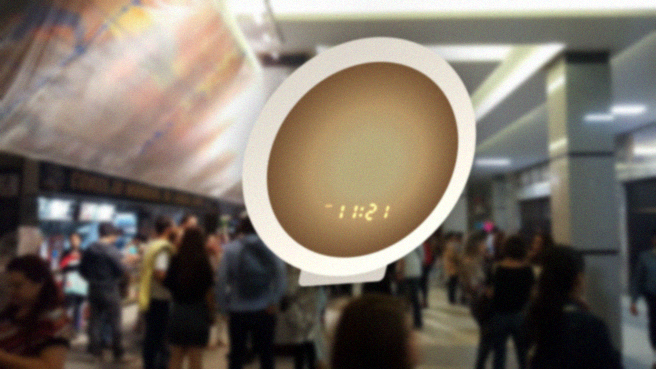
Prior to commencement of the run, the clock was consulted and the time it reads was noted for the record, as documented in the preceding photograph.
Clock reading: 11:21
